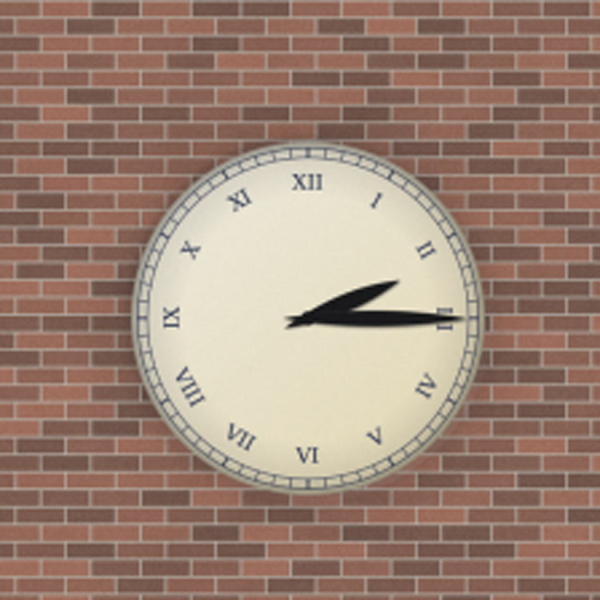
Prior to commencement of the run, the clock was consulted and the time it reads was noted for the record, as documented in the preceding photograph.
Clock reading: 2:15
